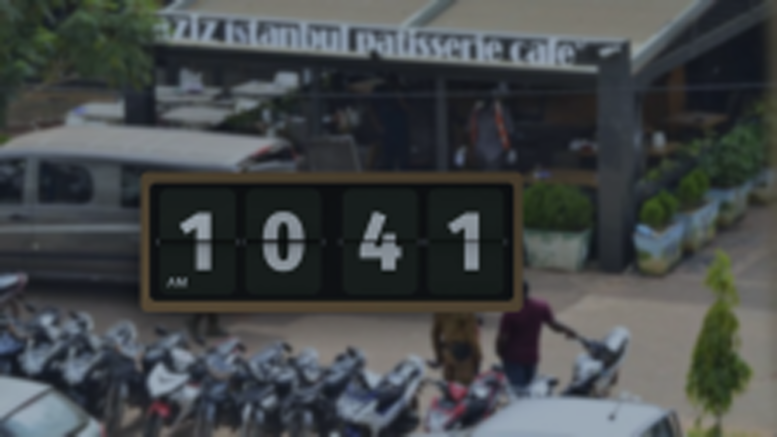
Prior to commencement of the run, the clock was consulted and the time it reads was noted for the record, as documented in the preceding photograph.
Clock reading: 10:41
